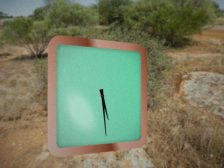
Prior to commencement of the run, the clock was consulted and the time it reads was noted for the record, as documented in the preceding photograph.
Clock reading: 5:29
